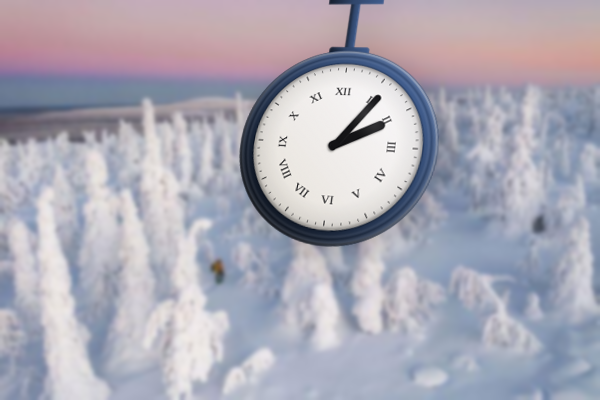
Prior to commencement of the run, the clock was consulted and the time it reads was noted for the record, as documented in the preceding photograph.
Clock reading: 2:06
